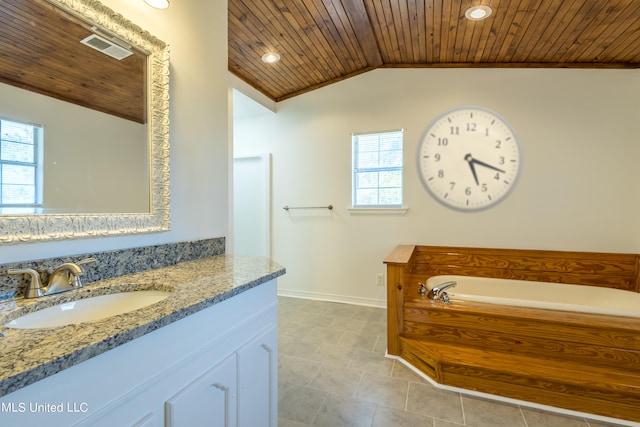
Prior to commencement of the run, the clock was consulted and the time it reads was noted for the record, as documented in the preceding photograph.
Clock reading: 5:18
